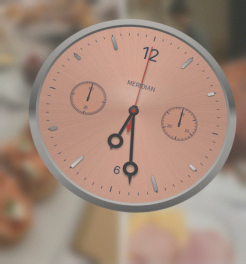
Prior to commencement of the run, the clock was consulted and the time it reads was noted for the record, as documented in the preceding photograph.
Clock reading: 6:28
